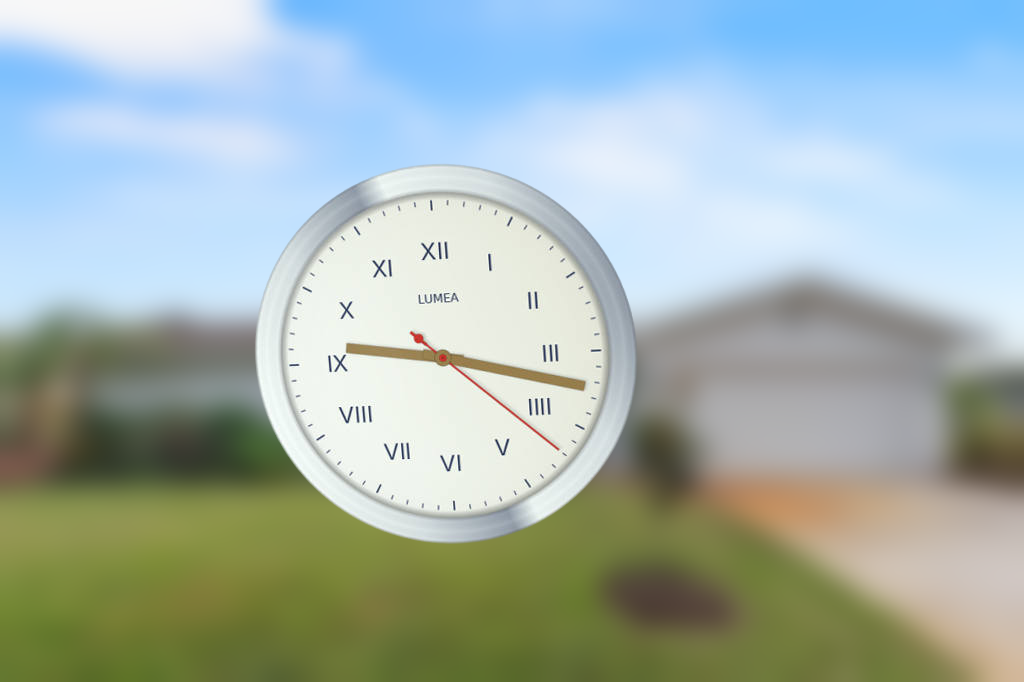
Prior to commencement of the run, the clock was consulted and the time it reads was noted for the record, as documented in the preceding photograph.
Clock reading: 9:17:22
